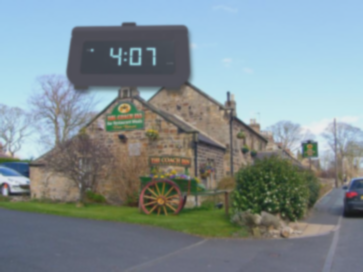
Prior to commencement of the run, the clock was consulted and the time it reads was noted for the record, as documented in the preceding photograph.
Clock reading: 4:07
